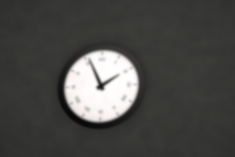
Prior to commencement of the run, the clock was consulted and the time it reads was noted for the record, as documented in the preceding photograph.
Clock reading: 1:56
